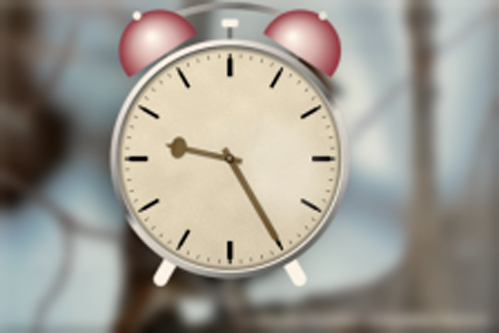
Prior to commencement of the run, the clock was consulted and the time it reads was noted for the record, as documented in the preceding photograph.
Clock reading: 9:25
